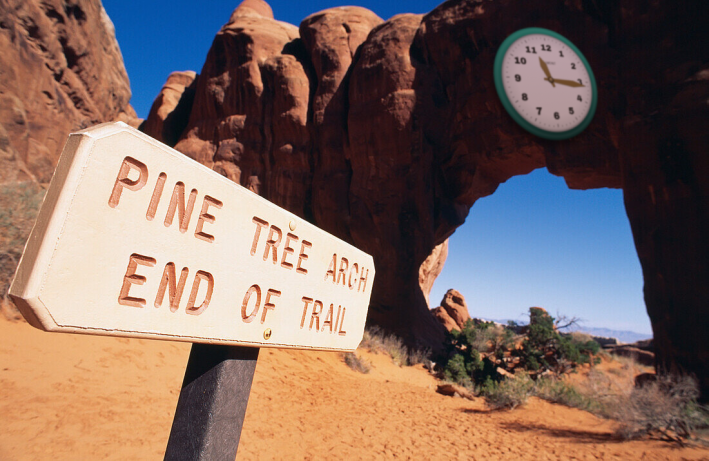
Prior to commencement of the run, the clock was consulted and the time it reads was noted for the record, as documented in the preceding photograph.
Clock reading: 11:16
